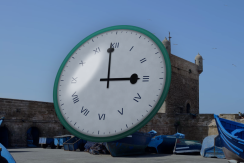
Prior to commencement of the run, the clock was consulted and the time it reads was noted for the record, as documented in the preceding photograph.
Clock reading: 2:59
